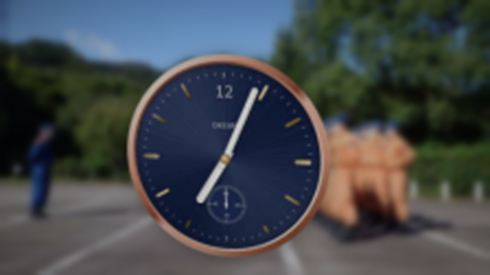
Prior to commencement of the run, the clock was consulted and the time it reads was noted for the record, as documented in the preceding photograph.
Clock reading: 7:04
